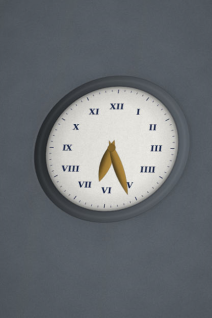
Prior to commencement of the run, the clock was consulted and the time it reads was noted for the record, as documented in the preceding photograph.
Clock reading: 6:26
